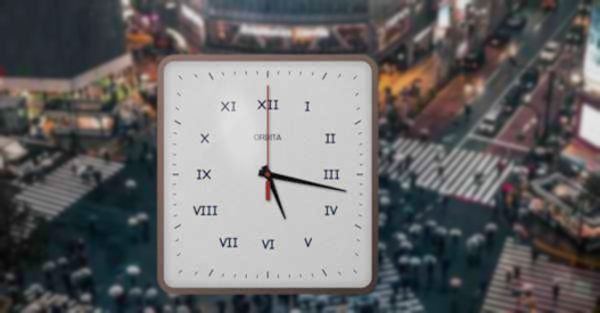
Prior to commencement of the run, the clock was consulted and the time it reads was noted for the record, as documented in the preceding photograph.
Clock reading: 5:17:00
